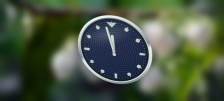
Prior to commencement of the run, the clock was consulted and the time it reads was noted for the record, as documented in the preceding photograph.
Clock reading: 11:58
